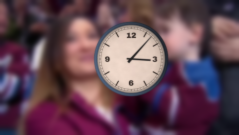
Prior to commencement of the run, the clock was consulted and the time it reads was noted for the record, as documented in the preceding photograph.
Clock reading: 3:07
